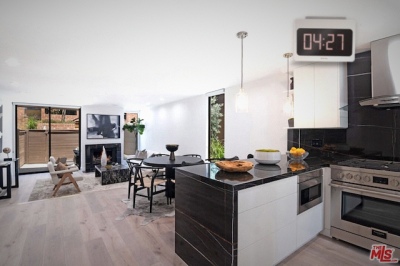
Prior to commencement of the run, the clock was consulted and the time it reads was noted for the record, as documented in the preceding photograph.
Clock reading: 4:27
